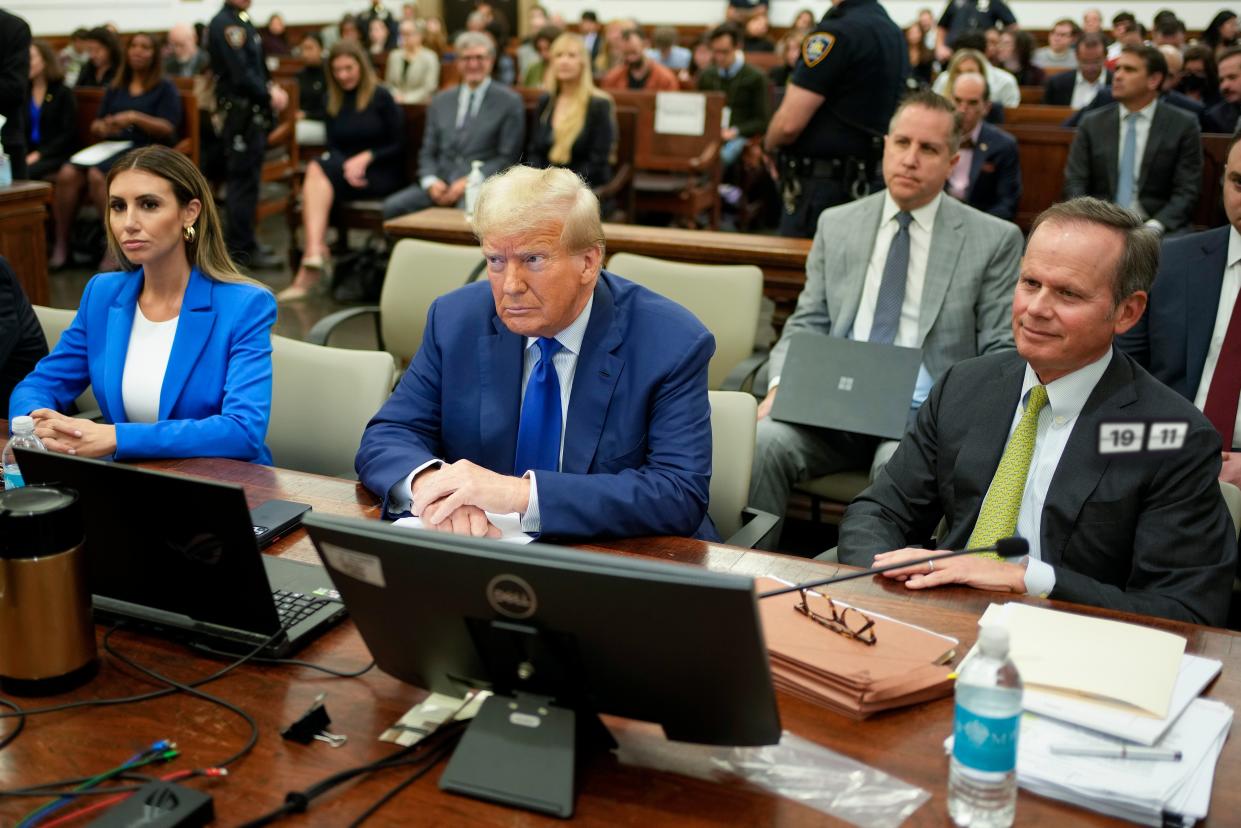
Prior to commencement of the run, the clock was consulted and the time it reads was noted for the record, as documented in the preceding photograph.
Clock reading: 19:11
